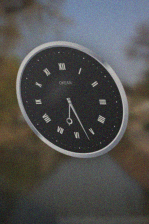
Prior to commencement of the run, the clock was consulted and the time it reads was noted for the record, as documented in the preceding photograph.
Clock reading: 6:27
